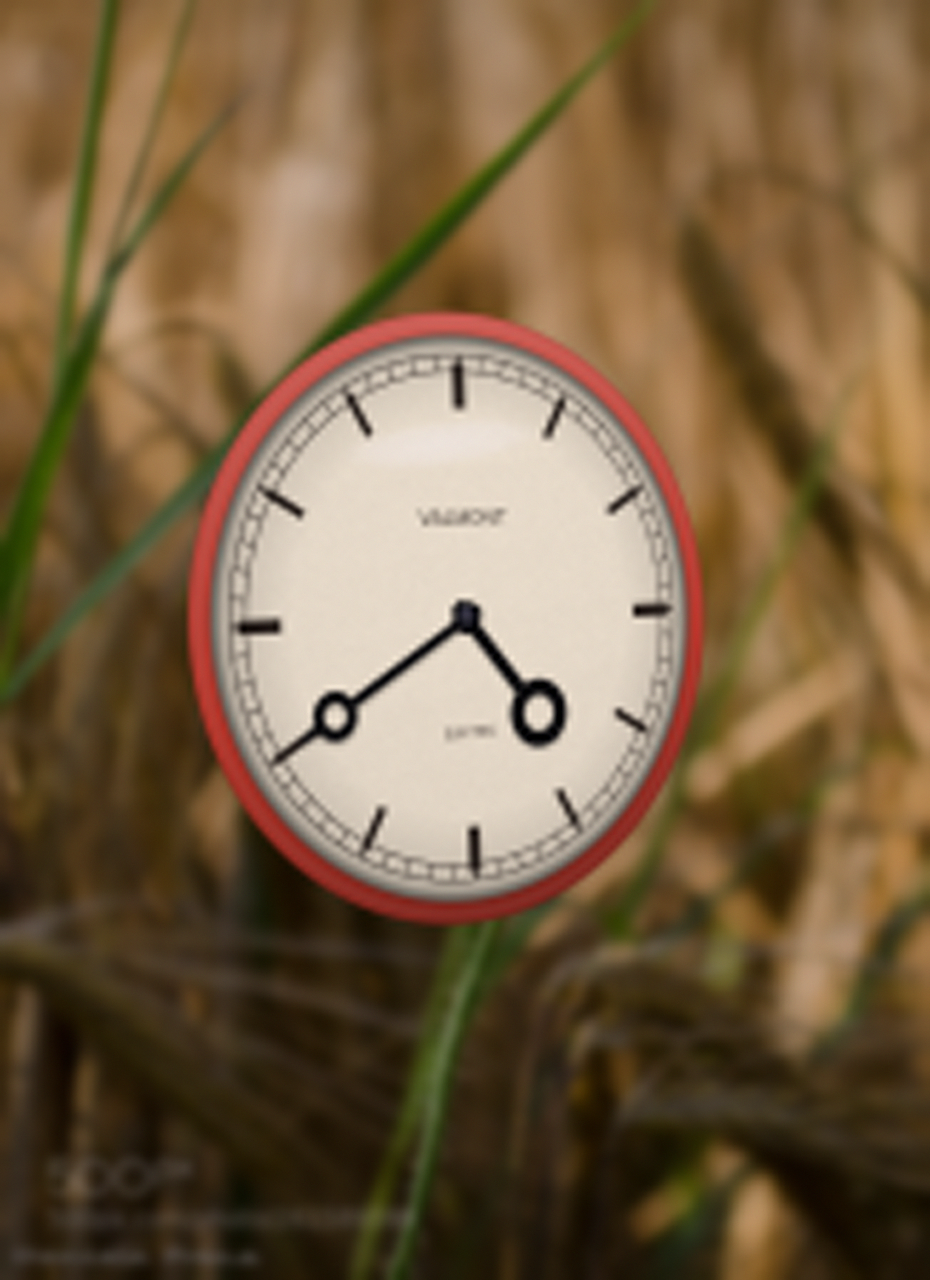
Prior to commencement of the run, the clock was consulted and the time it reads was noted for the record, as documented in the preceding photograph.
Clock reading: 4:40
